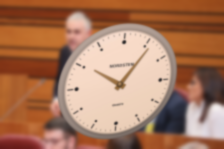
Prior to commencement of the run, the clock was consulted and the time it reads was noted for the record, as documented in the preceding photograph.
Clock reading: 10:06
